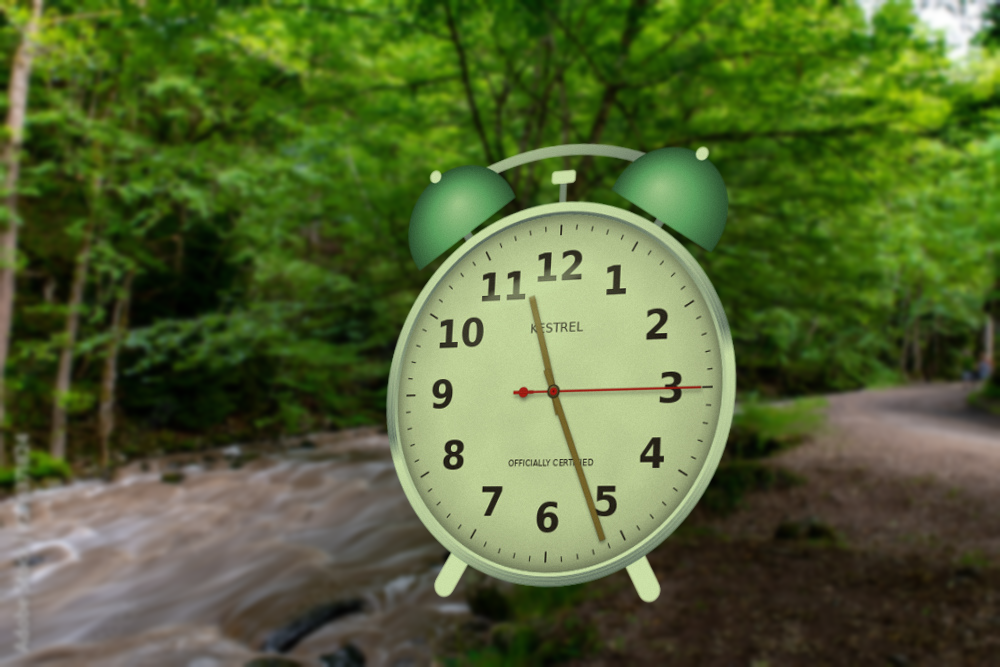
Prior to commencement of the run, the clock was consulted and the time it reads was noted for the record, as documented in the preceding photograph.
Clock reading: 11:26:15
